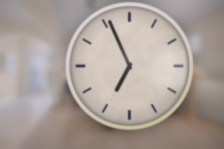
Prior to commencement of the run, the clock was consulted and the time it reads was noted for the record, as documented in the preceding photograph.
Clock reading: 6:56
